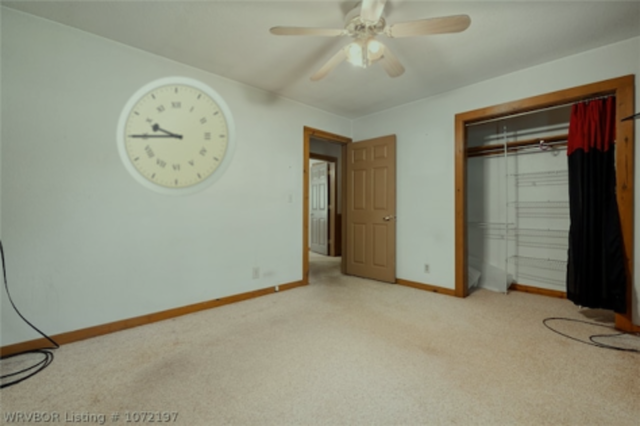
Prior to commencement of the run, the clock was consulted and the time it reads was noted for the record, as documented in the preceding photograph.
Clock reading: 9:45
